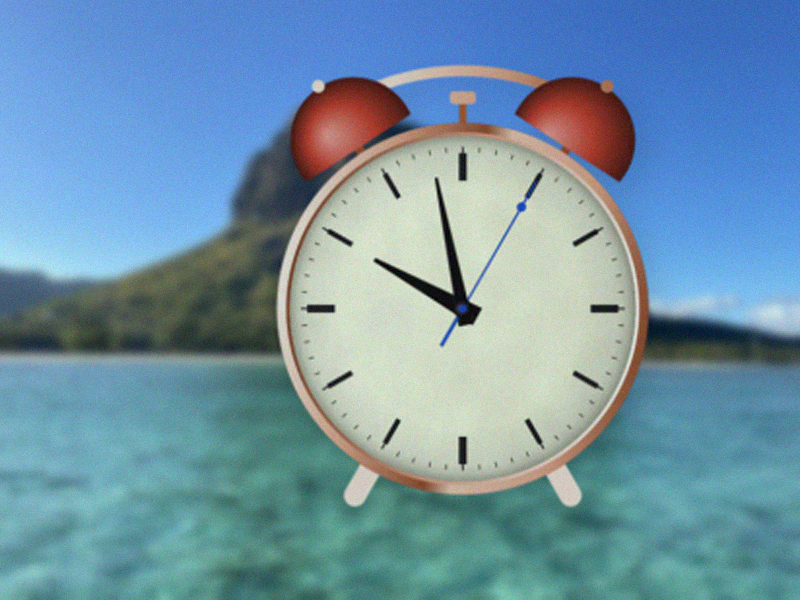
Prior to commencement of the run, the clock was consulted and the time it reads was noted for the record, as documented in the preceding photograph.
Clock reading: 9:58:05
